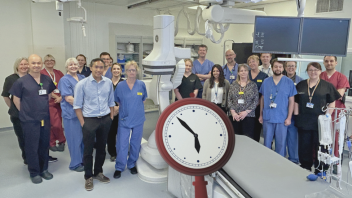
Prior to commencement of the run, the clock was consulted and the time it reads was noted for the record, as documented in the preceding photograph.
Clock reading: 5:53
